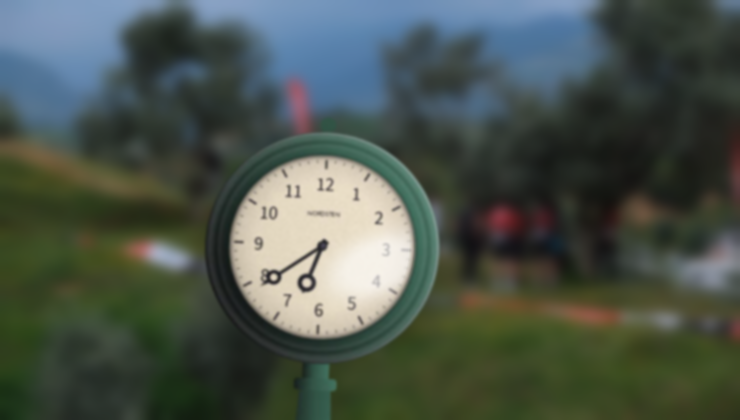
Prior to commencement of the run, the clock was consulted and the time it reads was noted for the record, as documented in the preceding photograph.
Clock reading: 6:39
